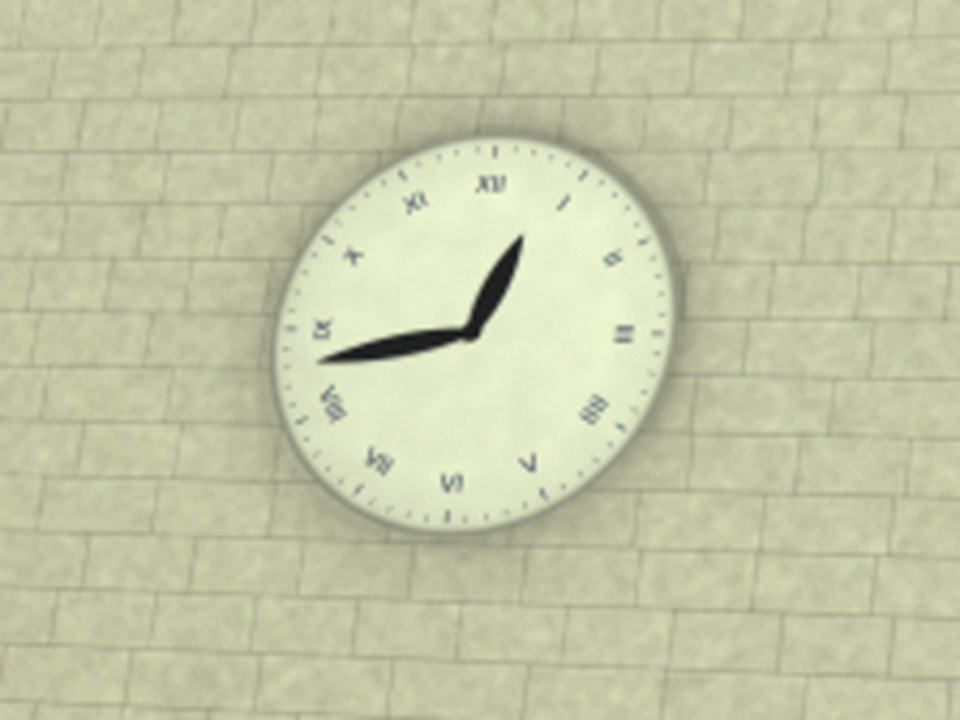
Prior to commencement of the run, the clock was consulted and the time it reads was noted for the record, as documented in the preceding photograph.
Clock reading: 12:43
